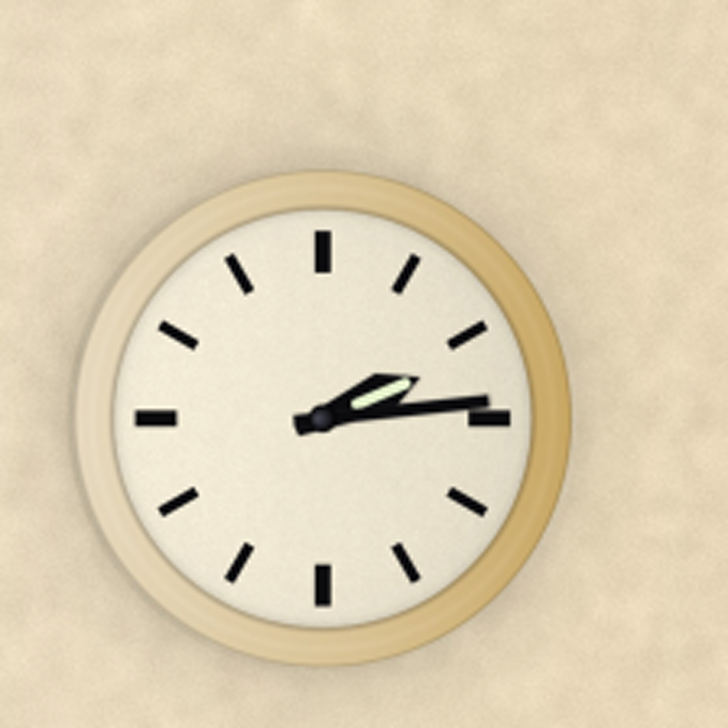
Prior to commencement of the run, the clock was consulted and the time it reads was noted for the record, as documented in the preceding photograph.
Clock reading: 2:14
